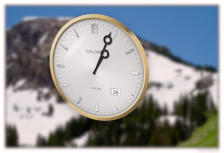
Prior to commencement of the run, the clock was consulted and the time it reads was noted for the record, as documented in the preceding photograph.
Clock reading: 1:04
